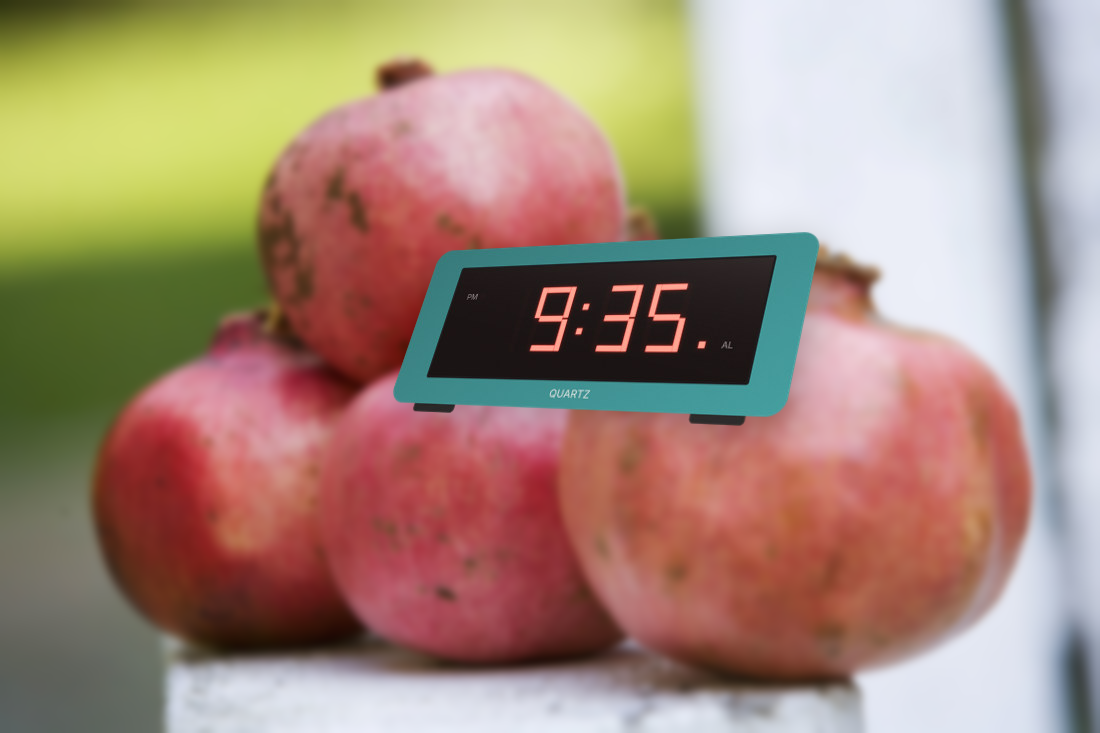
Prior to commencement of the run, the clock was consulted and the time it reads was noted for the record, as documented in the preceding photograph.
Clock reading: 9:35
